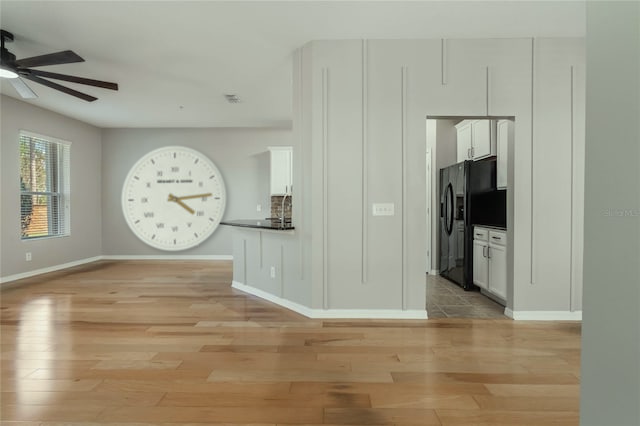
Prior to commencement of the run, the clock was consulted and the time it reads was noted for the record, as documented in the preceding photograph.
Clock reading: 4:14
